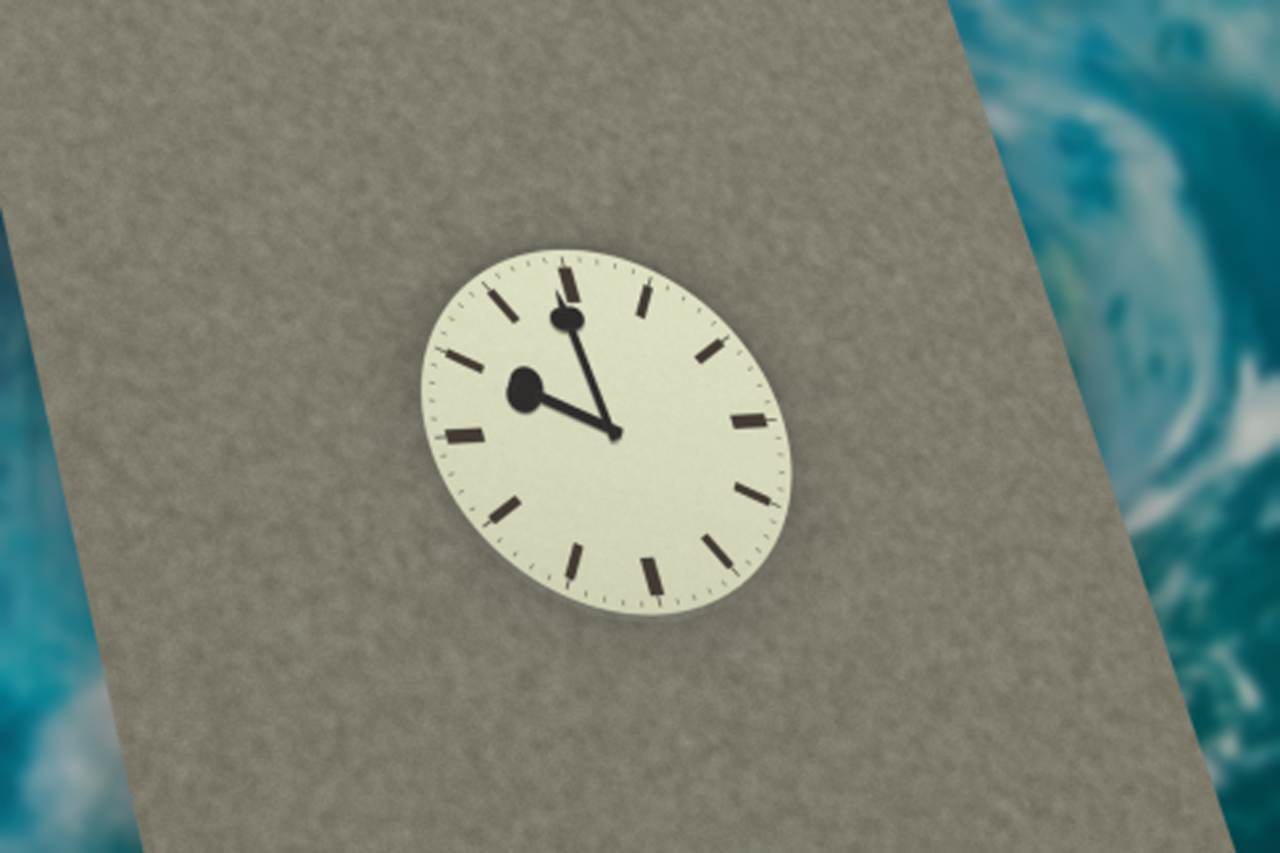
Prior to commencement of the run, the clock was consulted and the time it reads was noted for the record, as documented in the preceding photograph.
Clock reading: 9:59
